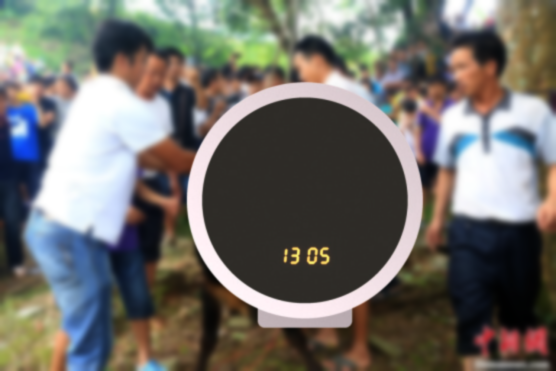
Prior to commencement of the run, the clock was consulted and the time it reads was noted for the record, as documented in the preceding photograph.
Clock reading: 13:05
